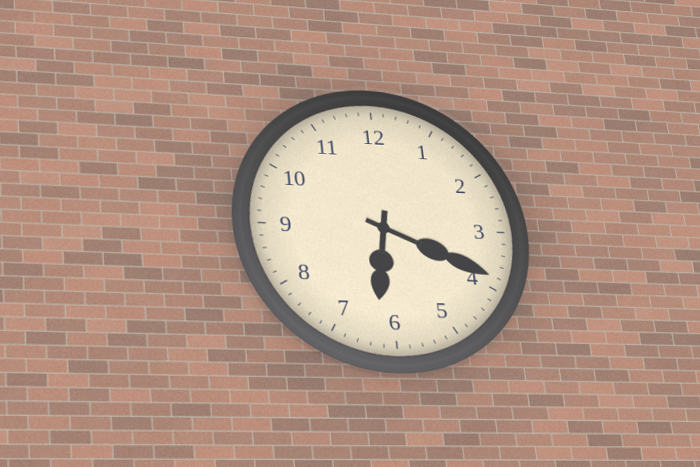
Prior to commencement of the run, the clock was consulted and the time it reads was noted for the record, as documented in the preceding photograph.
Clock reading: 6:19
